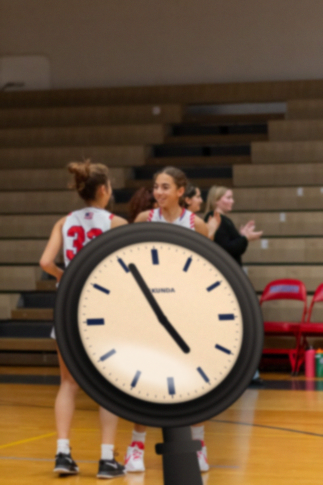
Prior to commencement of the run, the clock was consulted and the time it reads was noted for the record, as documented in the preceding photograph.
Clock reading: 4:56
